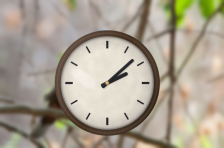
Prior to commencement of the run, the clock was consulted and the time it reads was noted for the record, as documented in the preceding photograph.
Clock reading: 2:08
